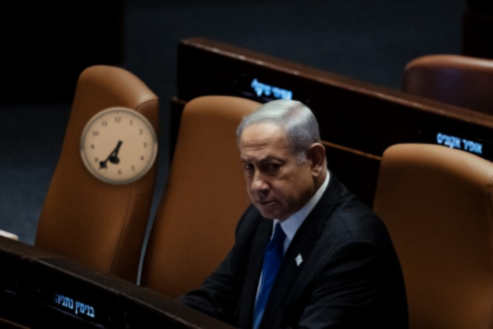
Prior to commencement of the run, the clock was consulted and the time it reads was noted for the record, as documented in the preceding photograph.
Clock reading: 6:37
